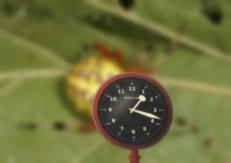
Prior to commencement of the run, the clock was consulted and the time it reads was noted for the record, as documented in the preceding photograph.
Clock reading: 1:18
